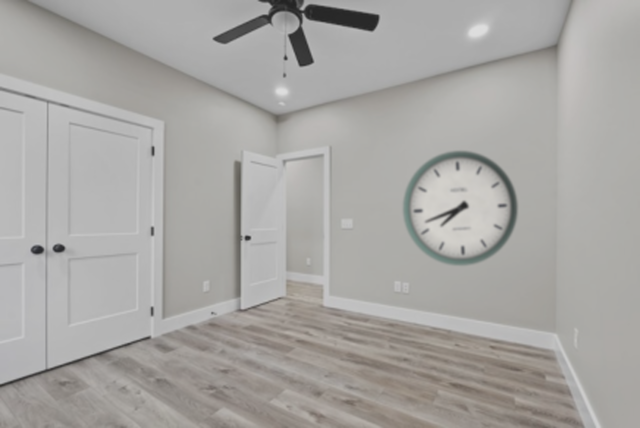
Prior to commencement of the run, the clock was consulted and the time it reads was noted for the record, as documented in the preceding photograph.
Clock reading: 7:42
